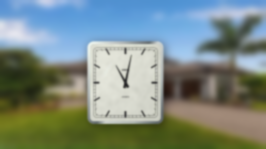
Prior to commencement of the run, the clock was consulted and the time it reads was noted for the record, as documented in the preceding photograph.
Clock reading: 11:02
